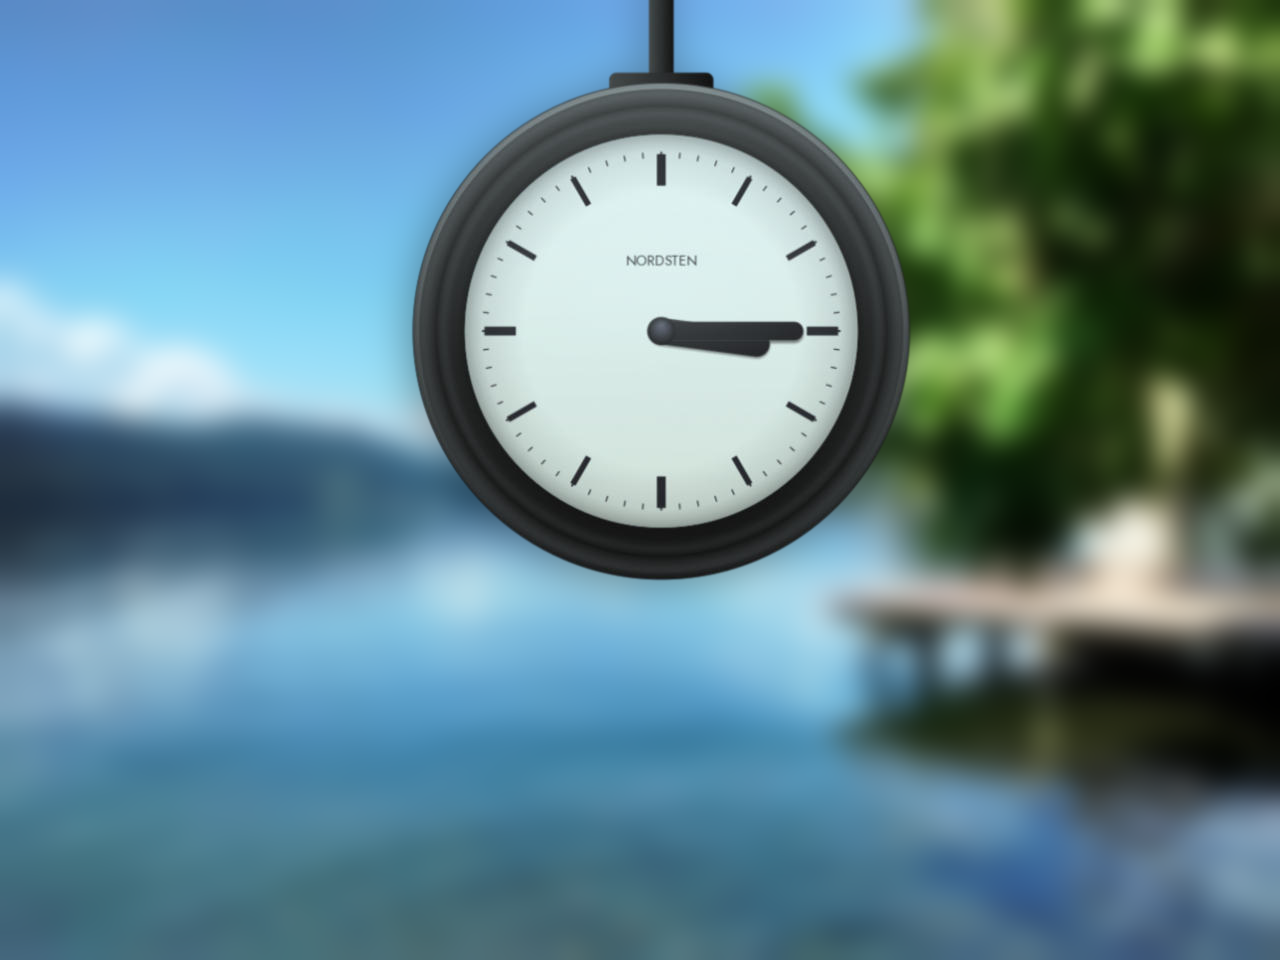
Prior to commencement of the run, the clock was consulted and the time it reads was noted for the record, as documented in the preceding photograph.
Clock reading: 3:15
